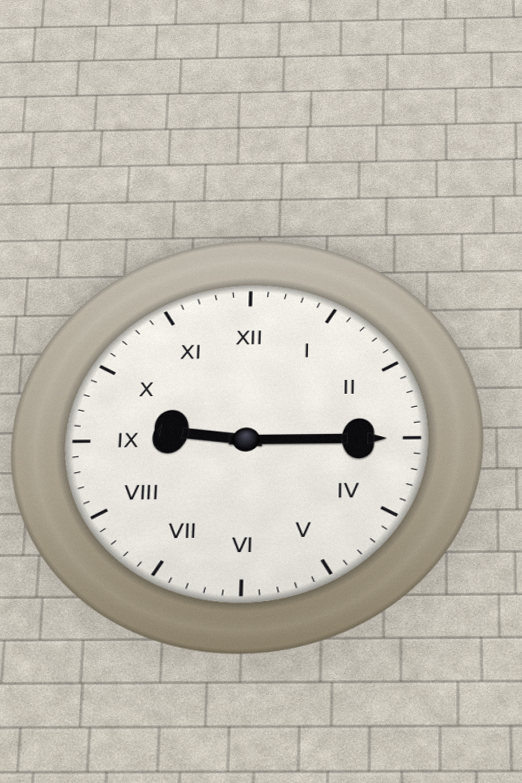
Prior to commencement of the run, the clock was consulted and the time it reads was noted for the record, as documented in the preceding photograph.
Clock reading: 9:15
